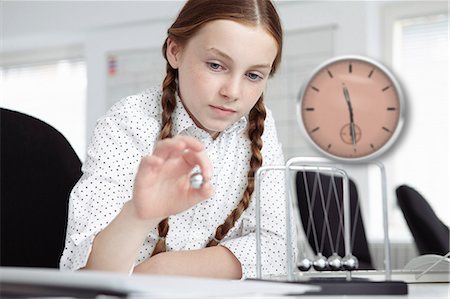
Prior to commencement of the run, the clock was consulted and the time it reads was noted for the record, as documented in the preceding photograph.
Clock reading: 11:29
